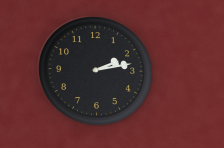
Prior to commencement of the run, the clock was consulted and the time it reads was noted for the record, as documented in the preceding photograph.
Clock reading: 2:13
